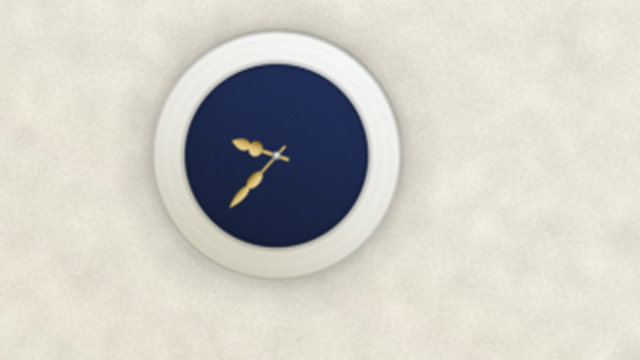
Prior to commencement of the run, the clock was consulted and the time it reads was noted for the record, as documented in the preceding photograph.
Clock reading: 9:37
